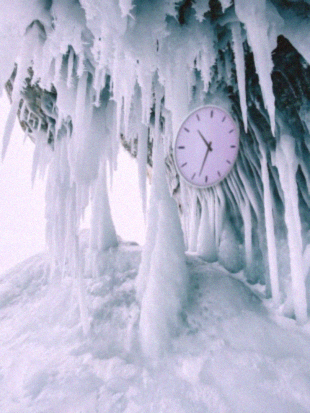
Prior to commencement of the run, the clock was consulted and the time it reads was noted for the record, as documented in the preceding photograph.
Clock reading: 10:33
